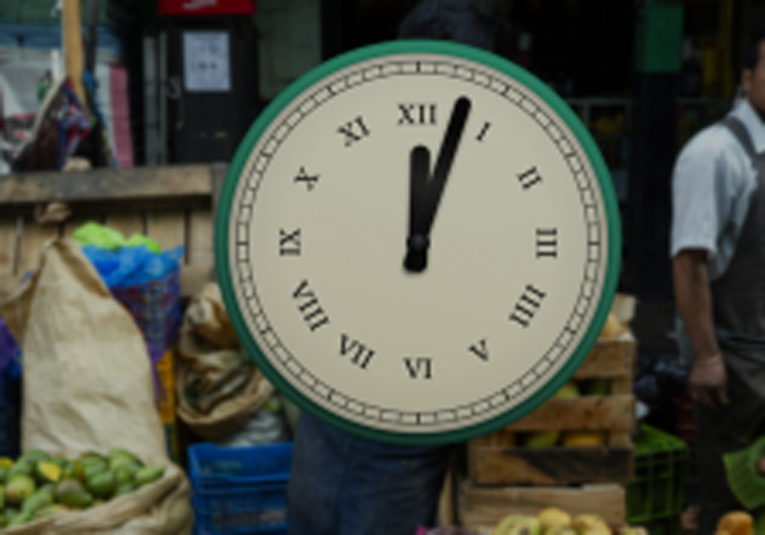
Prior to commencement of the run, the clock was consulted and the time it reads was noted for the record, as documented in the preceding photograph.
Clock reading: 12:03
